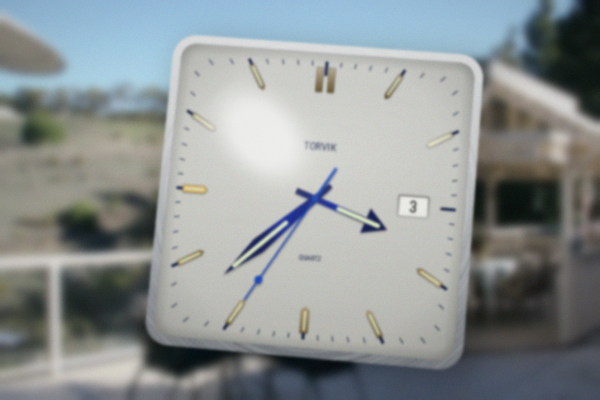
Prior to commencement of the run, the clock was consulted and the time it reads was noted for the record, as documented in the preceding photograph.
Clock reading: 3:37:35
